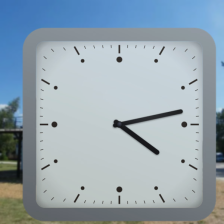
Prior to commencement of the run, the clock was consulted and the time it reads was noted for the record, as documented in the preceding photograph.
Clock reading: 4:13
